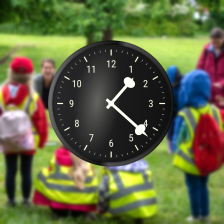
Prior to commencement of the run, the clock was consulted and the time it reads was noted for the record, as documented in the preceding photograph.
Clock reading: 1:22
